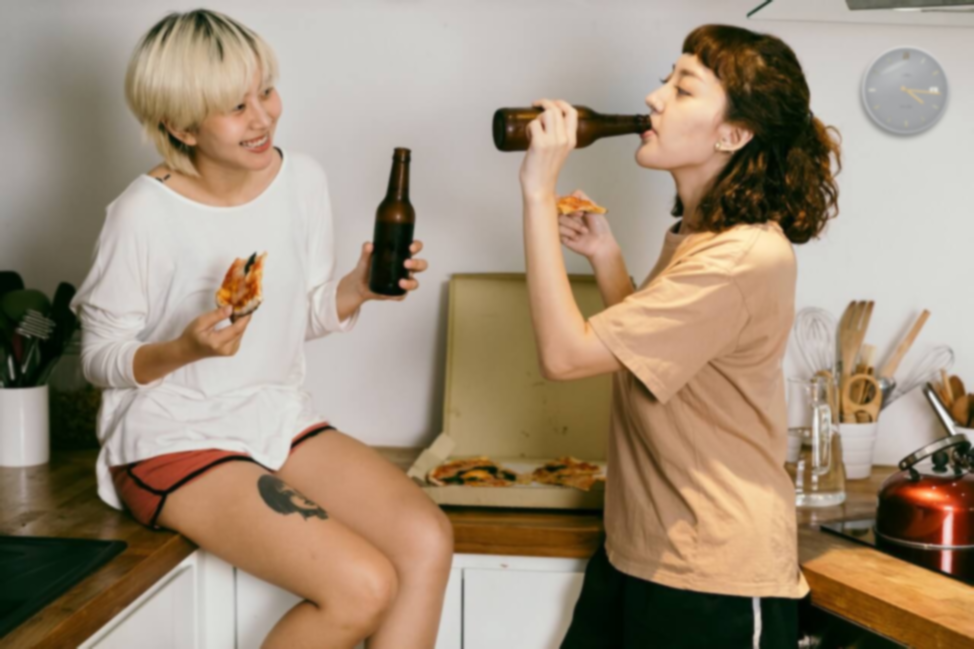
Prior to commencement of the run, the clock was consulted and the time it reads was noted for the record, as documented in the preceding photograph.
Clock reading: 4:16
